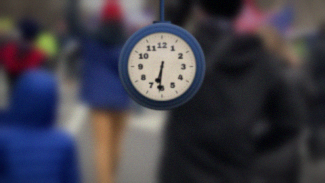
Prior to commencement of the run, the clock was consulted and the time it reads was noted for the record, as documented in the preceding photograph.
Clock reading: 6:31
